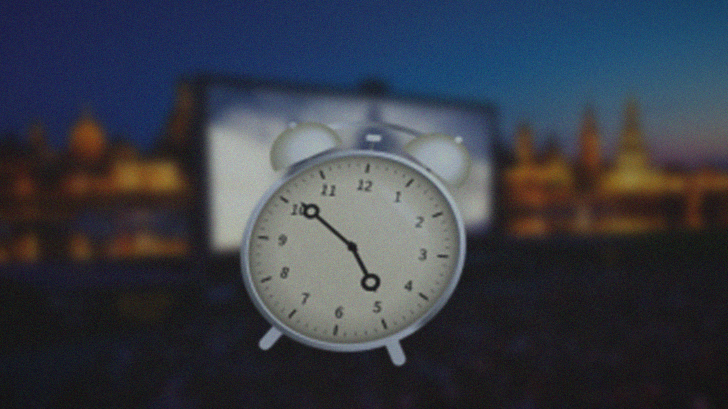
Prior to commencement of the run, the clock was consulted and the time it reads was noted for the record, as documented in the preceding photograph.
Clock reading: 4:51
